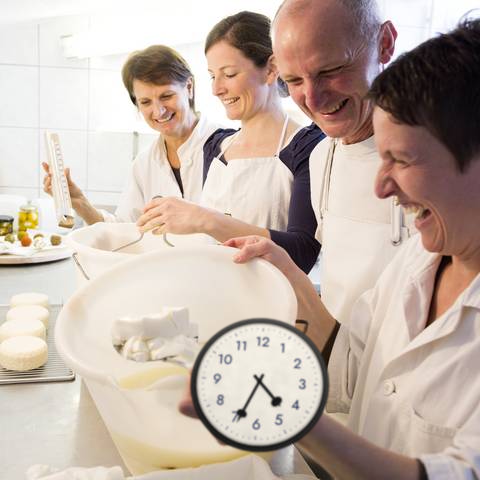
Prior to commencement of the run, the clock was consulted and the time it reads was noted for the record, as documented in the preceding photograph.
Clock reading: 4:34
